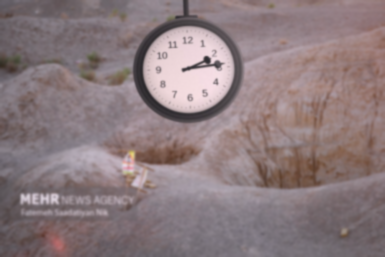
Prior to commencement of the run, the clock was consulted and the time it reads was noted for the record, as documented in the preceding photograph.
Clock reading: 2:14
